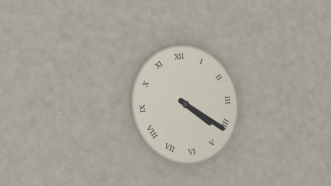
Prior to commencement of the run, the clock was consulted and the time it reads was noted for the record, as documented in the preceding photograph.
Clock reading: 4:21
